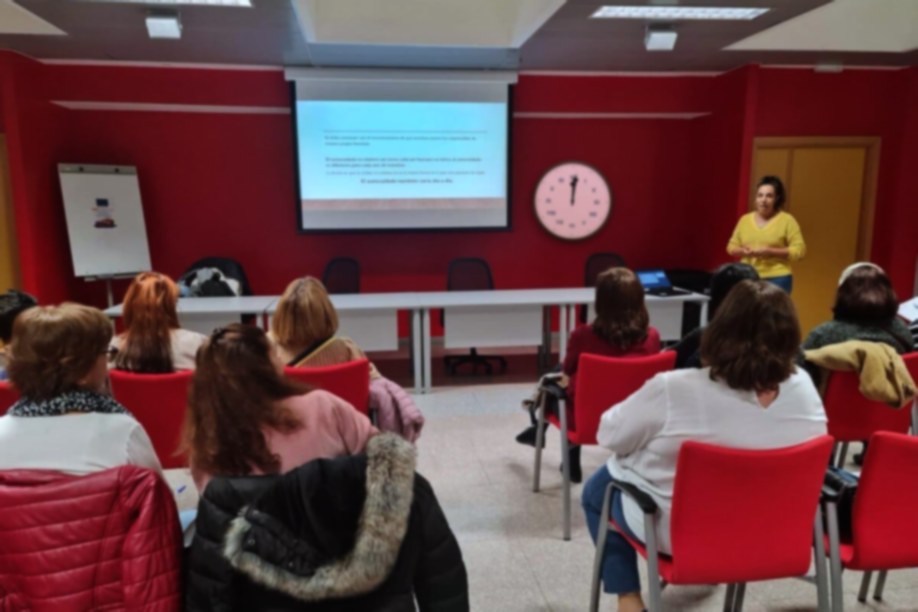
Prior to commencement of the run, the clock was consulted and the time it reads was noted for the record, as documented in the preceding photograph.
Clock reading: 12:01
